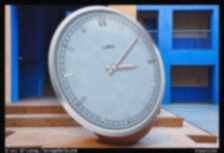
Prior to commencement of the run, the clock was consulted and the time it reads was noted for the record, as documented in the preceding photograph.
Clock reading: 3:09
